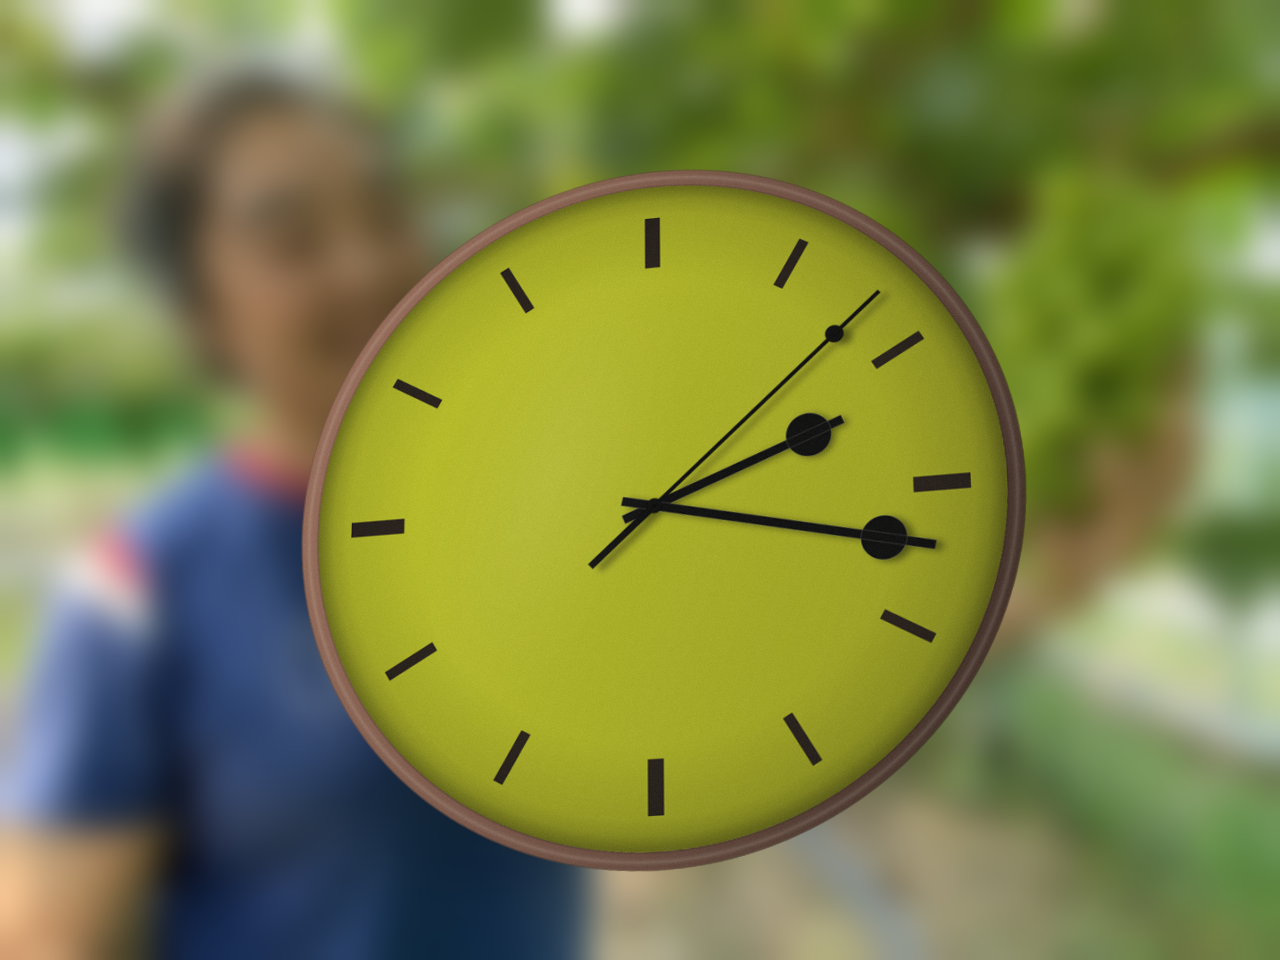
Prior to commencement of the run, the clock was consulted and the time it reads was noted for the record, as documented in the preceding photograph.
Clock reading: 2:17:08
